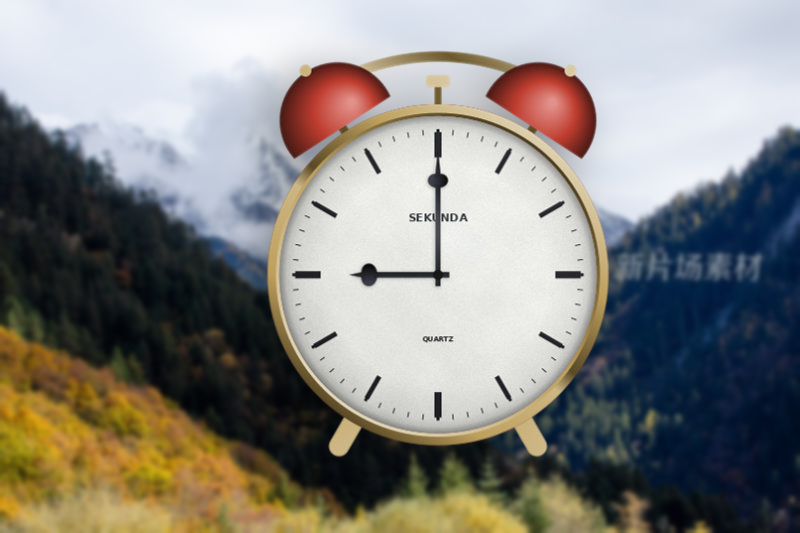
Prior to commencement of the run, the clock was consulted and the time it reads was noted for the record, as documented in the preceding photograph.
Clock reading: 9:00
